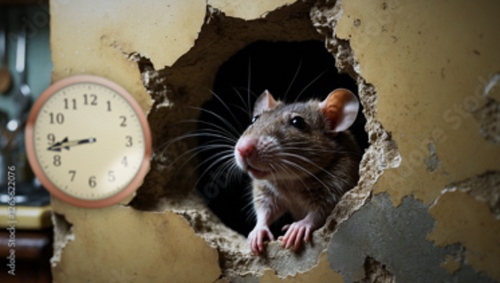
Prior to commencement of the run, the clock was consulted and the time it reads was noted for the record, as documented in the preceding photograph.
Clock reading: 8:43
